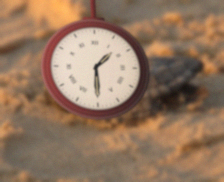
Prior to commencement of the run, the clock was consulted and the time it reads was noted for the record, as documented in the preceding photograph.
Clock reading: 1:30
